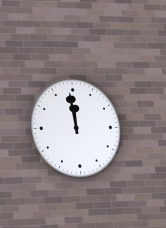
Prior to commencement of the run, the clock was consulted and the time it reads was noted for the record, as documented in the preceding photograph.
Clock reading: 11:59
